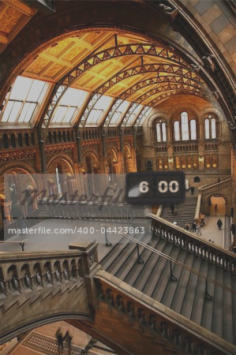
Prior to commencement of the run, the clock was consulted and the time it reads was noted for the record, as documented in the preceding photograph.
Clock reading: 6:00
